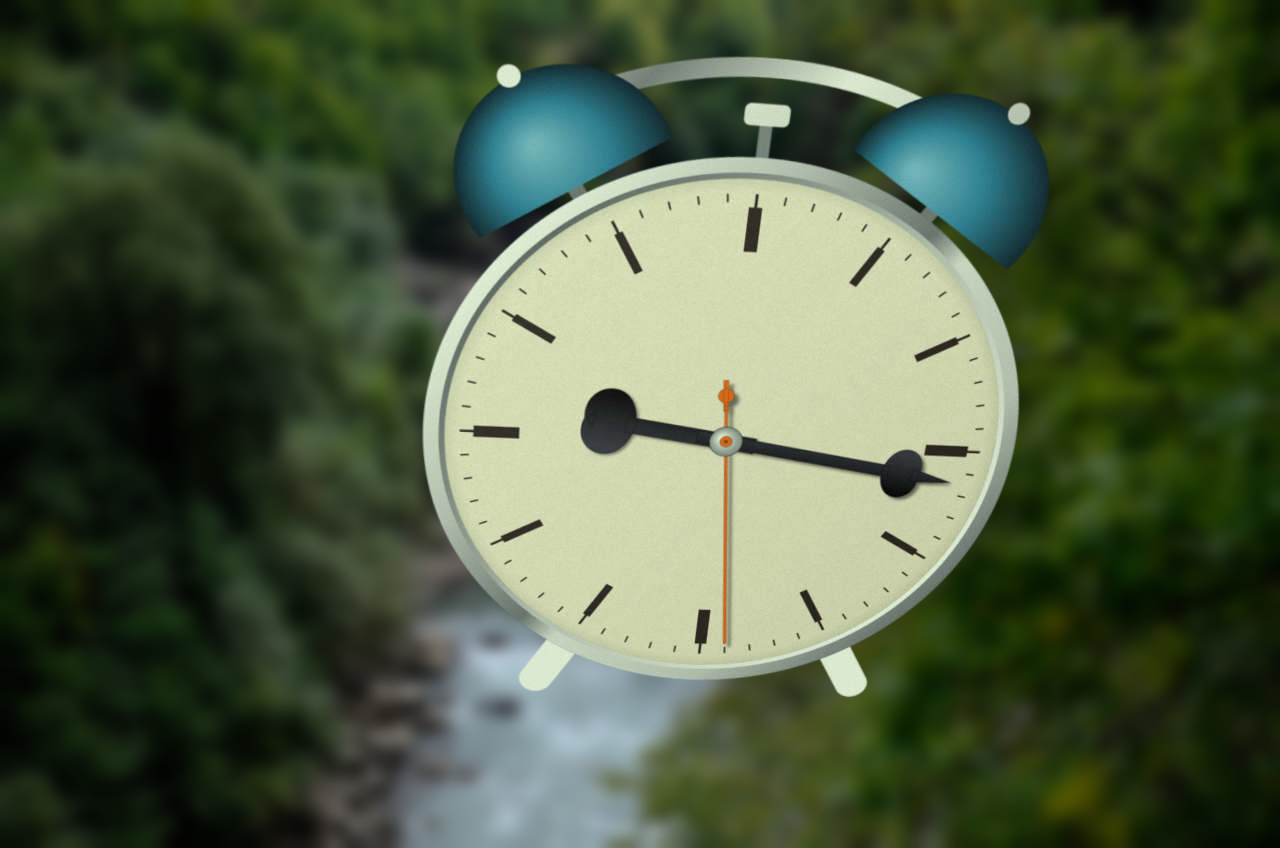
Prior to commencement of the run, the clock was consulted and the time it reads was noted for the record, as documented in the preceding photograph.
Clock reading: 9:16:29
